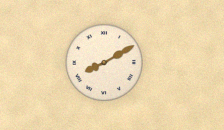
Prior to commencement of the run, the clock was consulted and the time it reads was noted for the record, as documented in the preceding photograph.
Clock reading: 8:10
